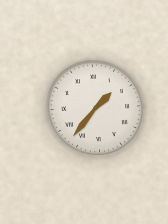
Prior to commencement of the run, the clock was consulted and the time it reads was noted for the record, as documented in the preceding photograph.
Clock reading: 1:37
